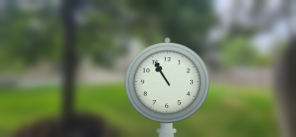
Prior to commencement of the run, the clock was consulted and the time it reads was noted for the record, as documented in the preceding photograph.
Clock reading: 10:55
